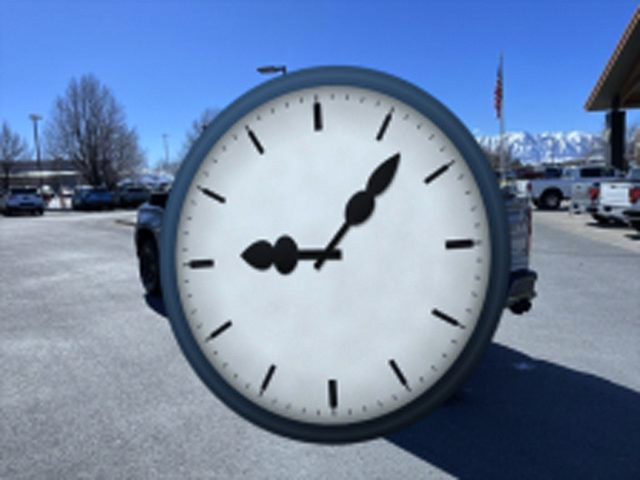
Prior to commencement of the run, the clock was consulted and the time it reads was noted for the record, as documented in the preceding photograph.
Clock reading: 9:07
